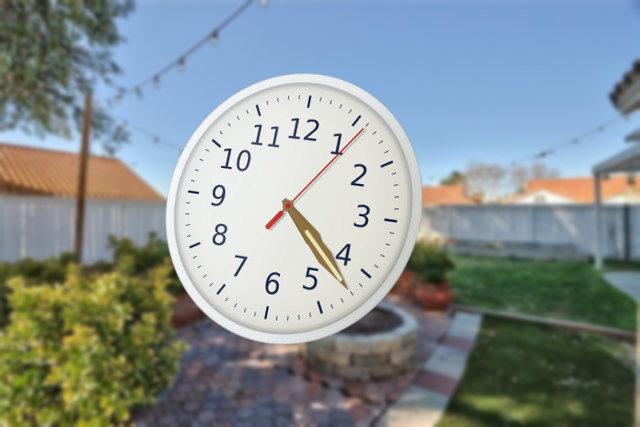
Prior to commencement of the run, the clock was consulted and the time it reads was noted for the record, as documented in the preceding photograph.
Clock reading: 4:22:06
